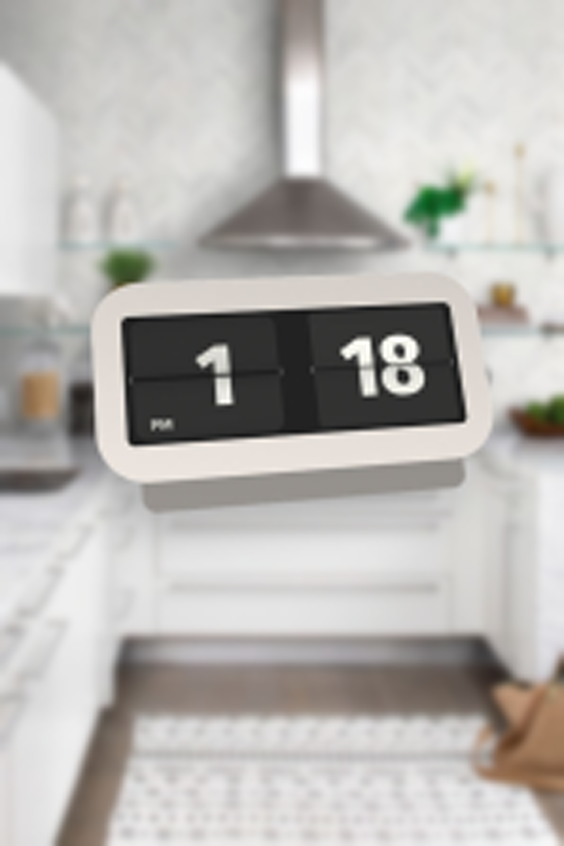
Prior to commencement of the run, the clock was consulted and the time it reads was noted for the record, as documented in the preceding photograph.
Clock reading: 1:18
